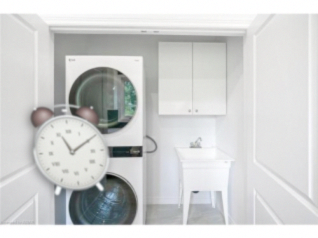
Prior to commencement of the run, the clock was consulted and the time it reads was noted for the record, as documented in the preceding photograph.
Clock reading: 11:10
